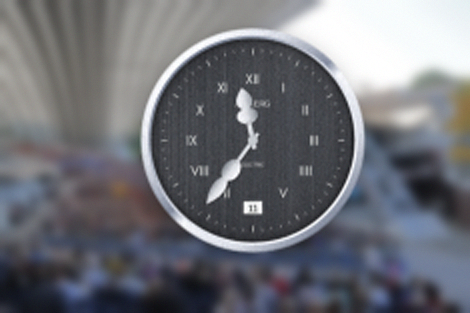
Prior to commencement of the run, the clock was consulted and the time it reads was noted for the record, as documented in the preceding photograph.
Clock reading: 11:36
